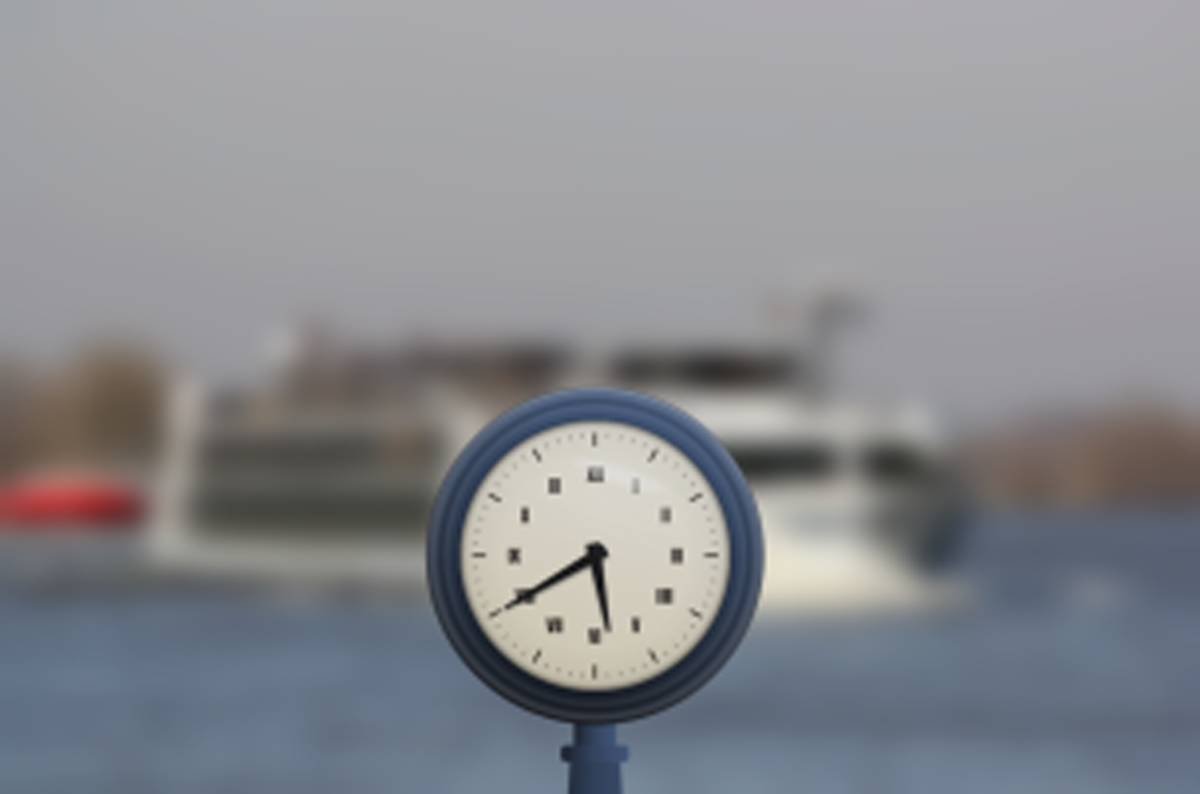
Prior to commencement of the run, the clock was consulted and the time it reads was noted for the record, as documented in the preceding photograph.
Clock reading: 5:40
